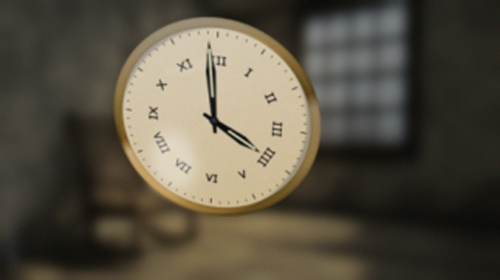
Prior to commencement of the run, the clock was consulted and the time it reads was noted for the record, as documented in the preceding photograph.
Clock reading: 3:59
